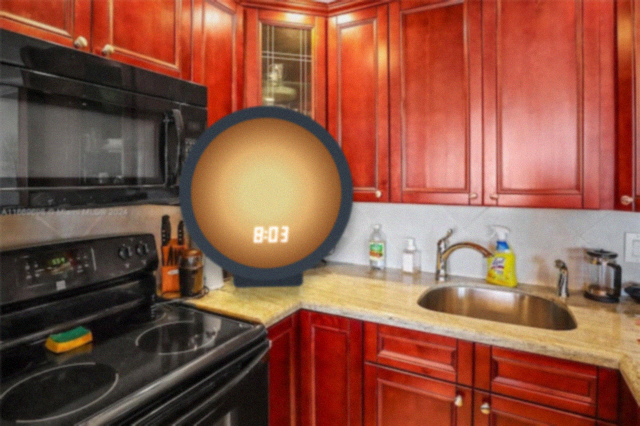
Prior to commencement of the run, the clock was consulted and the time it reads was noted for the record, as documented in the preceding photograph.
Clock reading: 8:03
